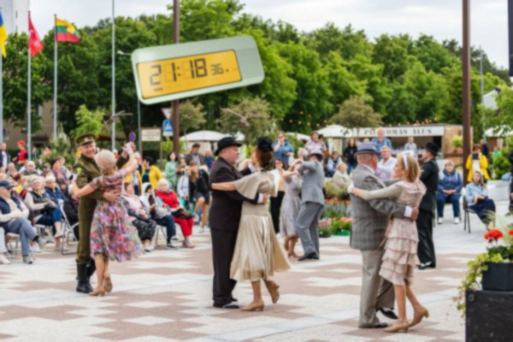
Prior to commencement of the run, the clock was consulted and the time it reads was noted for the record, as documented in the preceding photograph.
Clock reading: 21:18
